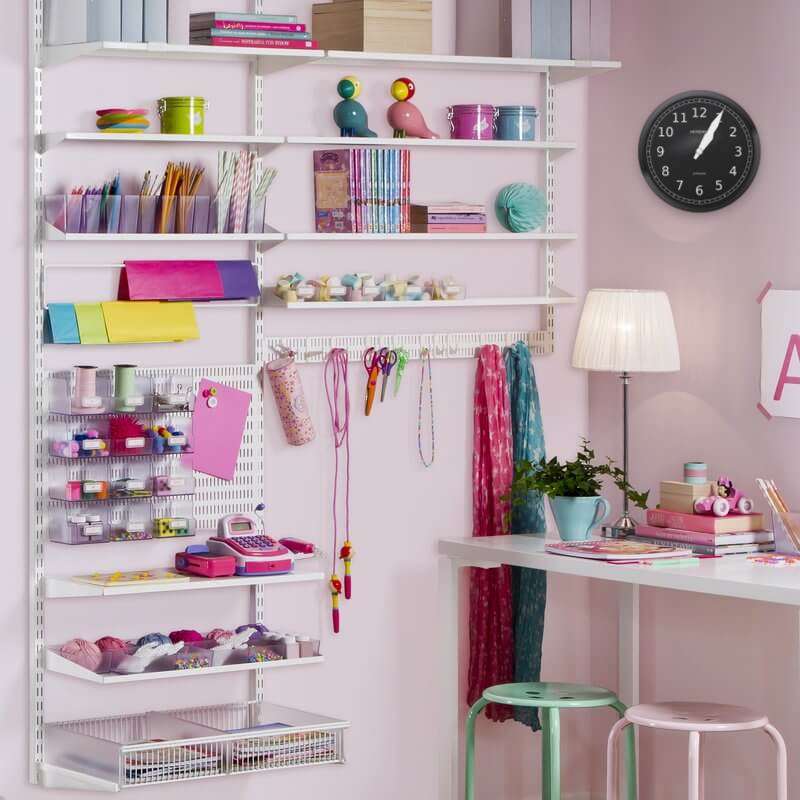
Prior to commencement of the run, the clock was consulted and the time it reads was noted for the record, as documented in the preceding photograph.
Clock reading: 1:05
